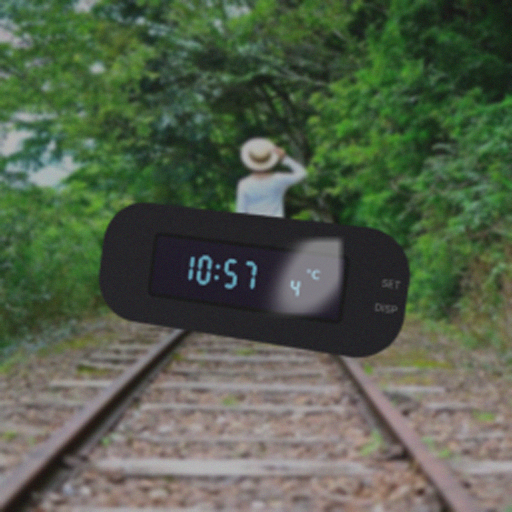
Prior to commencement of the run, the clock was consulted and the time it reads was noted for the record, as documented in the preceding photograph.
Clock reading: 10:57
